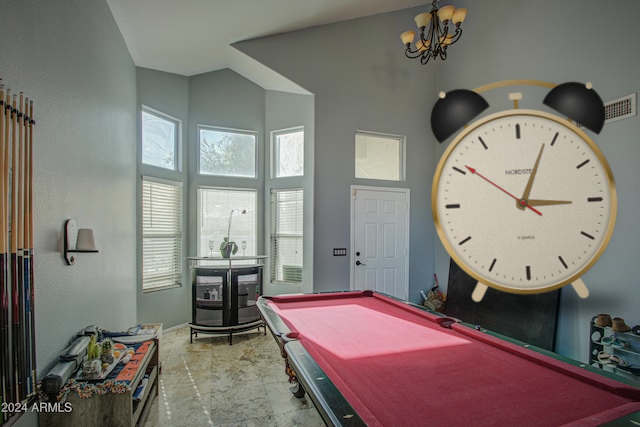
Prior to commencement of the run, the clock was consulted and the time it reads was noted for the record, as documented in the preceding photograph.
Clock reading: 3:03:51
